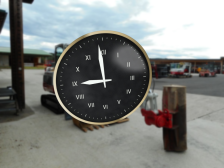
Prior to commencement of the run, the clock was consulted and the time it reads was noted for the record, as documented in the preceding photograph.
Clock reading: 8:59
